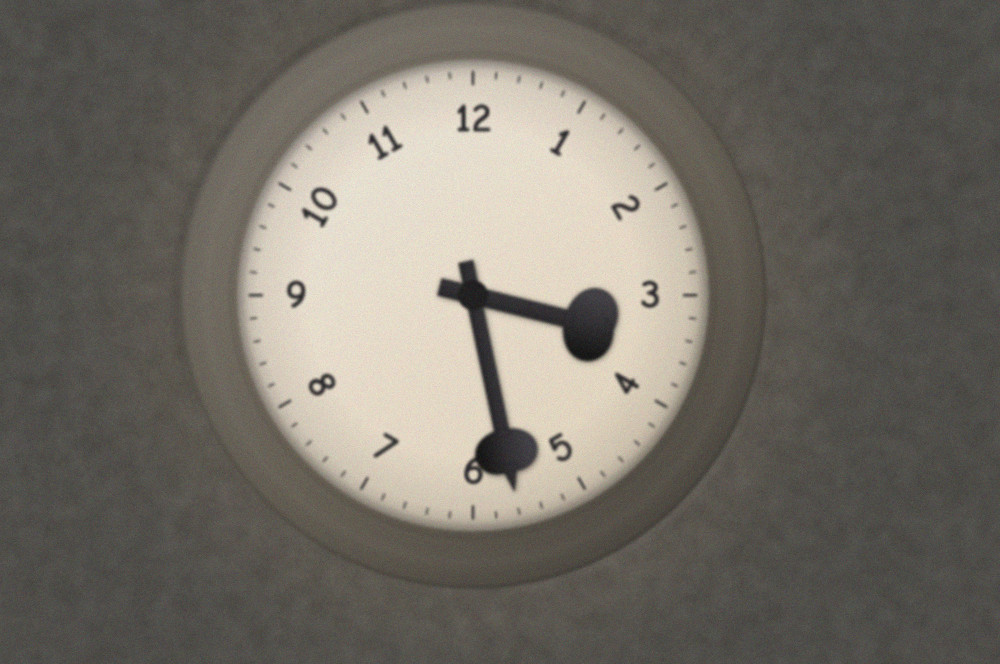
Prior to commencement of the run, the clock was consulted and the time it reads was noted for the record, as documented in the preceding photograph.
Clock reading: 3:28
